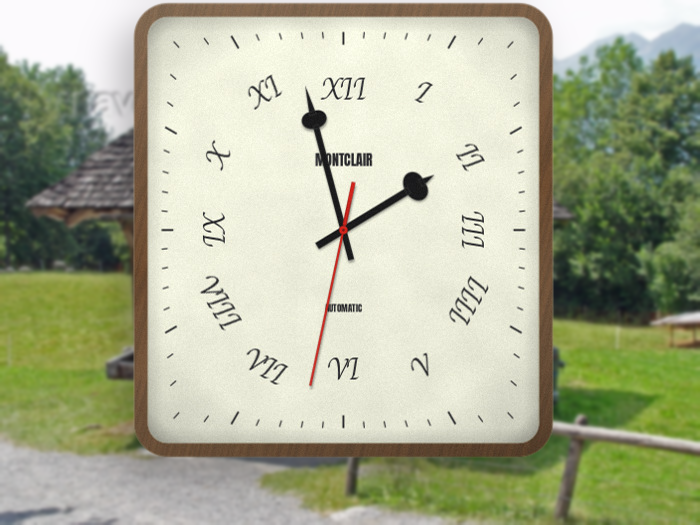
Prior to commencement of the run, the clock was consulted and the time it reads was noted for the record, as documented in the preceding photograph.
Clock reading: 1:57:32
